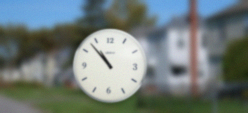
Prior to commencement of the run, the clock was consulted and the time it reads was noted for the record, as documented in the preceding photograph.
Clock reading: 10:53
